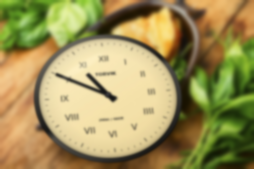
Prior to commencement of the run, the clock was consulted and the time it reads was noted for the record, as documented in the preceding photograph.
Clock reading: 10:50
